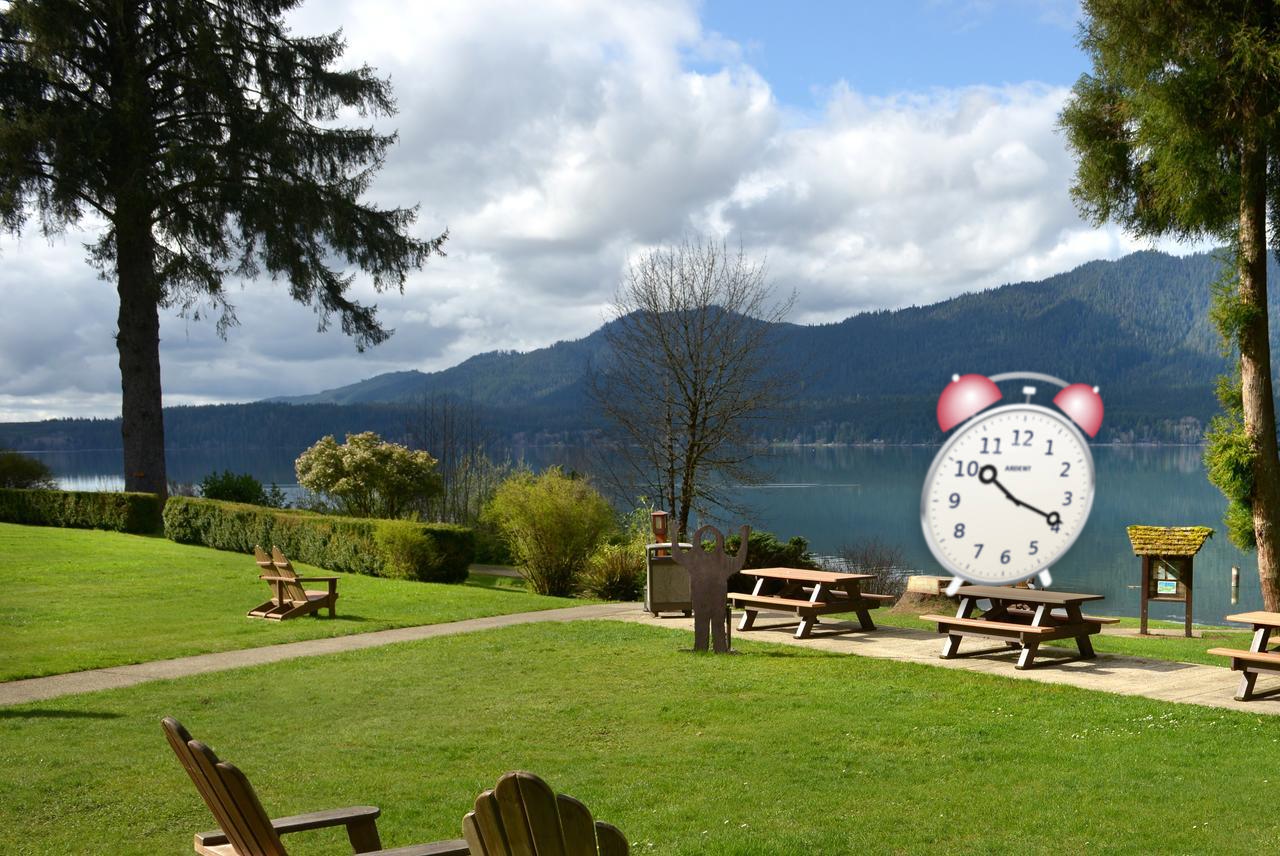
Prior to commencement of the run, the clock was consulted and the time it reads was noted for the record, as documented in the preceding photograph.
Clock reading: 10:19
